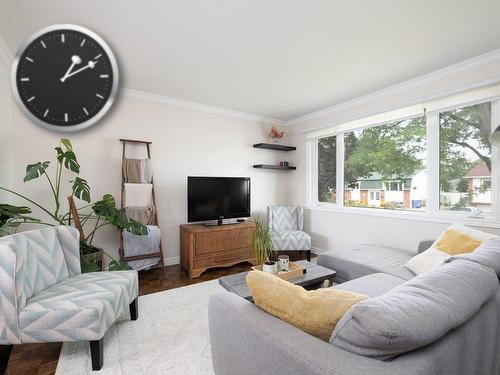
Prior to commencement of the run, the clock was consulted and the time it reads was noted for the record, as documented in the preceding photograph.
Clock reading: 1:11
